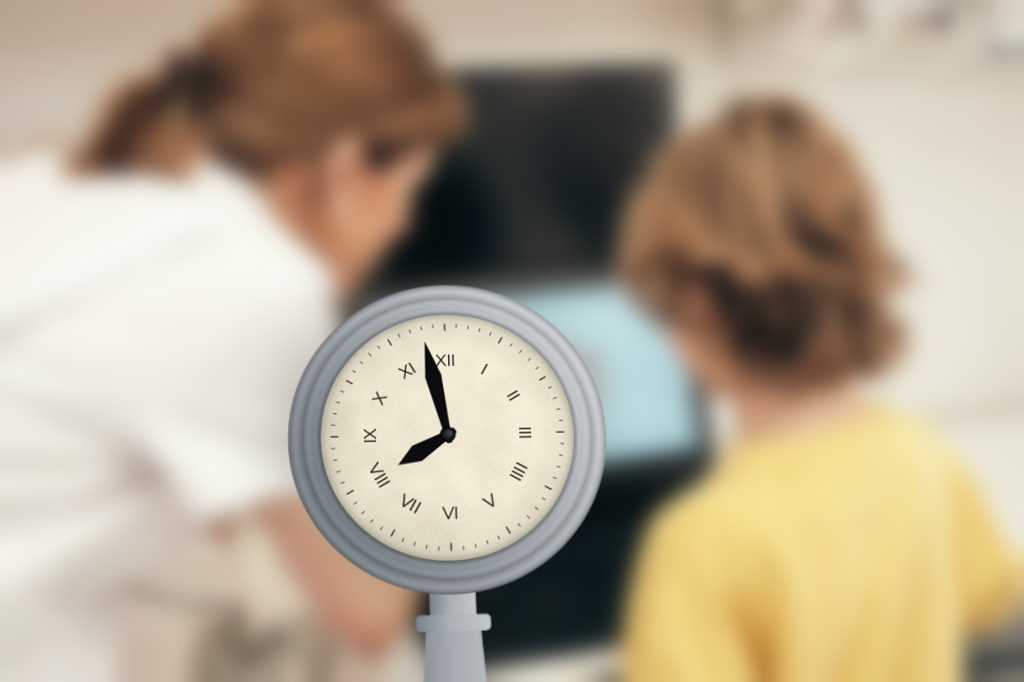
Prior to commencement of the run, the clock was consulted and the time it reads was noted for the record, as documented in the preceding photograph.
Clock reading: 7:58
